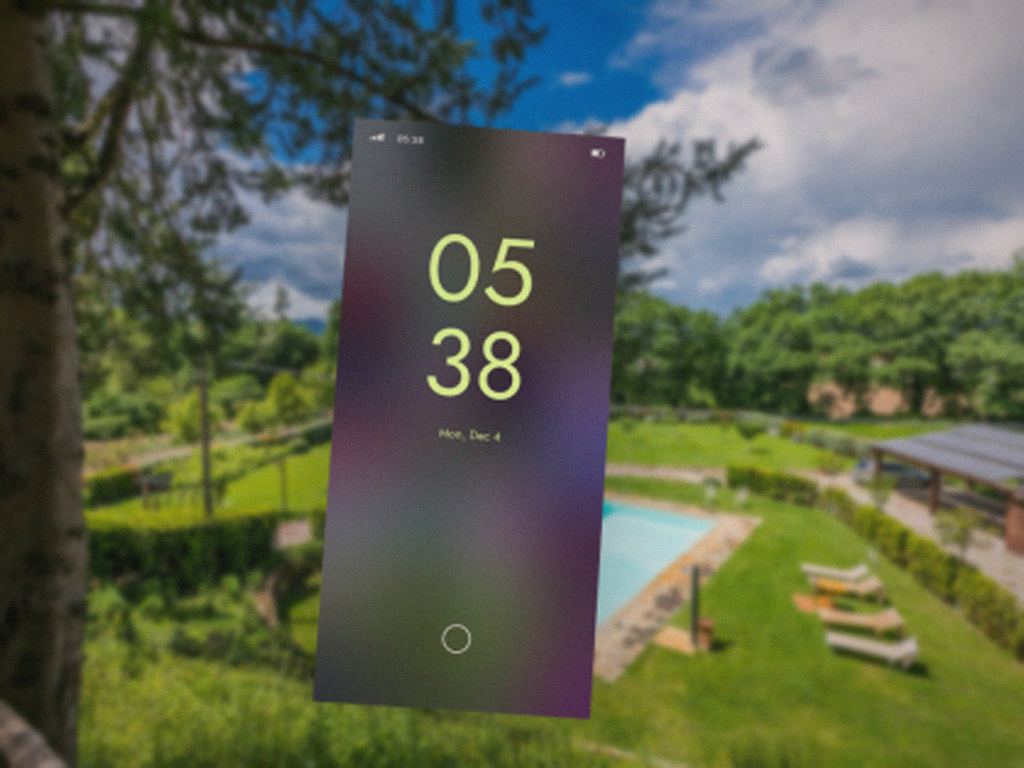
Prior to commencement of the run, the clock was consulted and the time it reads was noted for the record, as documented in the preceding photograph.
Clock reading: 5:38
